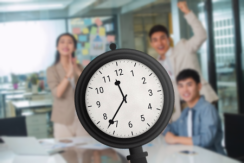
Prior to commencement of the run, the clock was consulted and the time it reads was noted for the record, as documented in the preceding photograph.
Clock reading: 11:37
